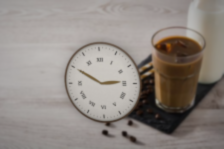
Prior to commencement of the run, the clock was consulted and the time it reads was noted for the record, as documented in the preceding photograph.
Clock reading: 2:50
